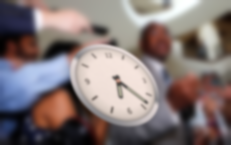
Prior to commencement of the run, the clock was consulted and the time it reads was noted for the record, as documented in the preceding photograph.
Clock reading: 6:23
